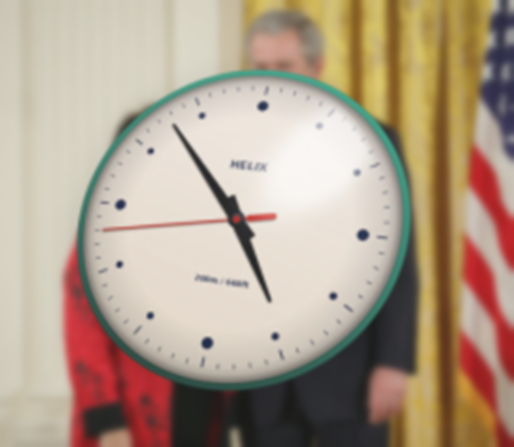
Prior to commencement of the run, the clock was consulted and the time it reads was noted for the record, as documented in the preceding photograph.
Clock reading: 4:52:43
